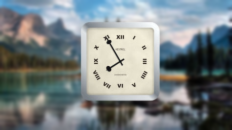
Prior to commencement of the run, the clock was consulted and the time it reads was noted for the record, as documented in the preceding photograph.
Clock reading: 7:55
